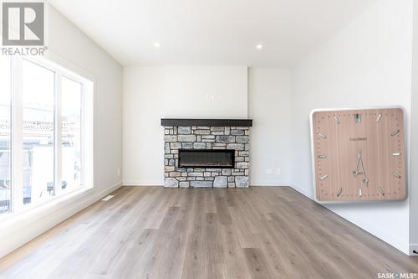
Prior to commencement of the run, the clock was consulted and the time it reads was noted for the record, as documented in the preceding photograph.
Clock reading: 6:28
